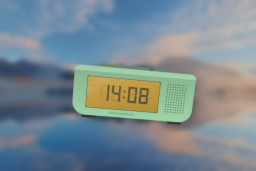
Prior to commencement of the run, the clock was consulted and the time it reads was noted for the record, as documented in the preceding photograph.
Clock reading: 14:08
